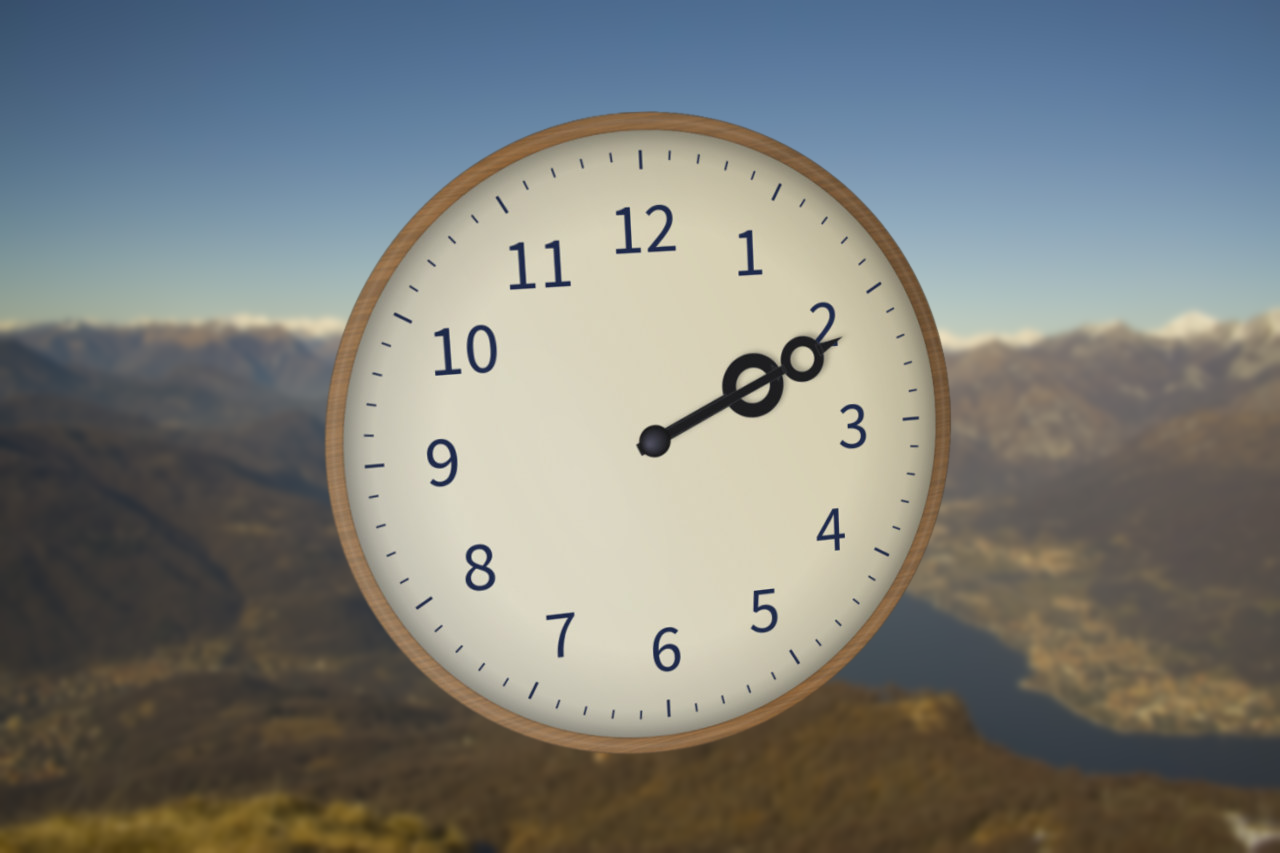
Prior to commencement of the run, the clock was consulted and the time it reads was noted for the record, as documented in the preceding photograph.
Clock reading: 2:11
